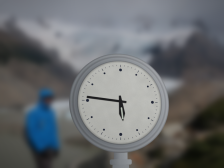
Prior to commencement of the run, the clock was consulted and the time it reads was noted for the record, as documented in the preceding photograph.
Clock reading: 5:46
